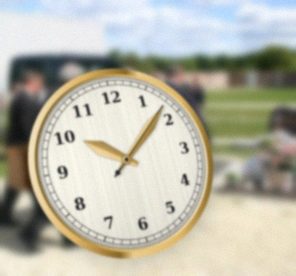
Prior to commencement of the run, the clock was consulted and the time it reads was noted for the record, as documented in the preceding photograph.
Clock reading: 10:08:08
